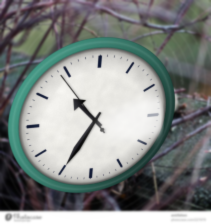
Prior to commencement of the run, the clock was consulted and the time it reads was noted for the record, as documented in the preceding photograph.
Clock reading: 10:34:54
